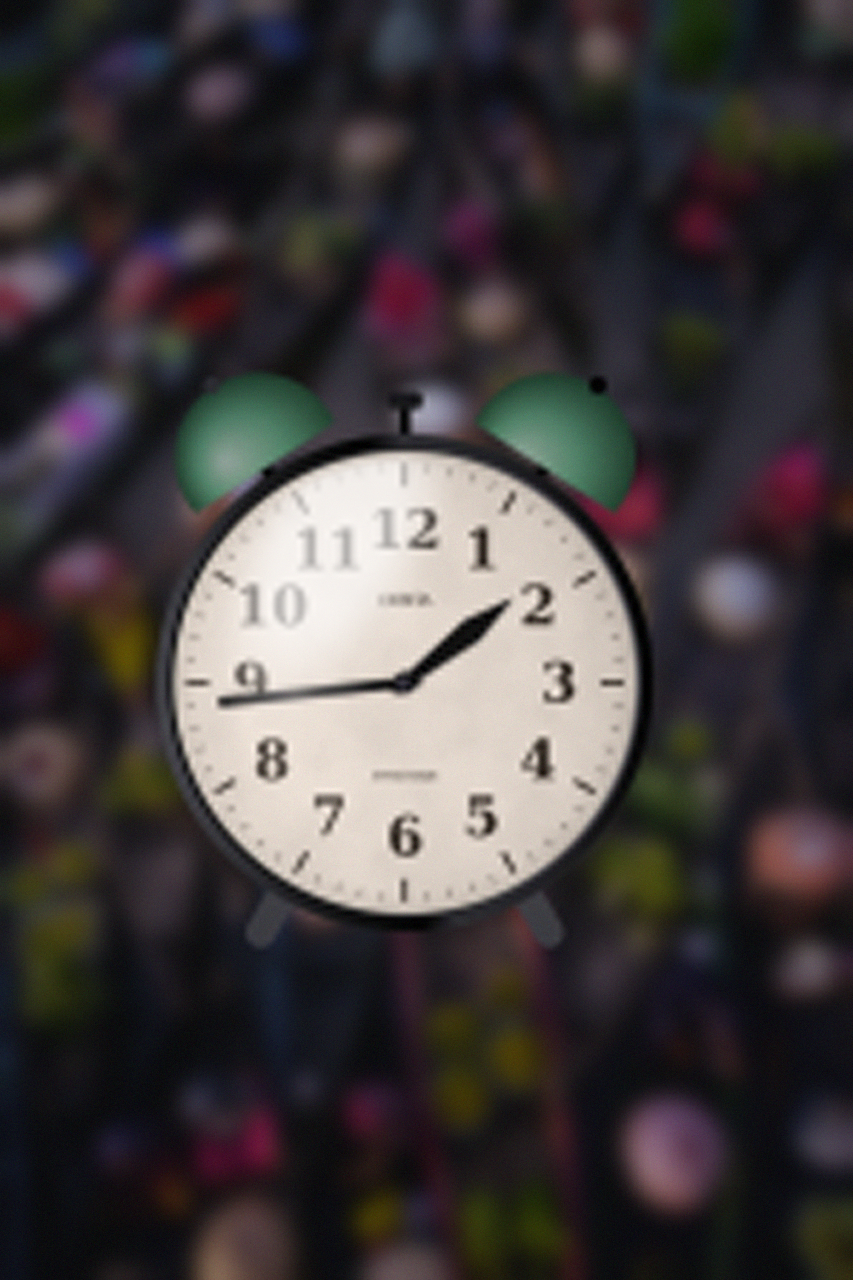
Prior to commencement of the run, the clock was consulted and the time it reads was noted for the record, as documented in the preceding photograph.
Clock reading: 1:44
